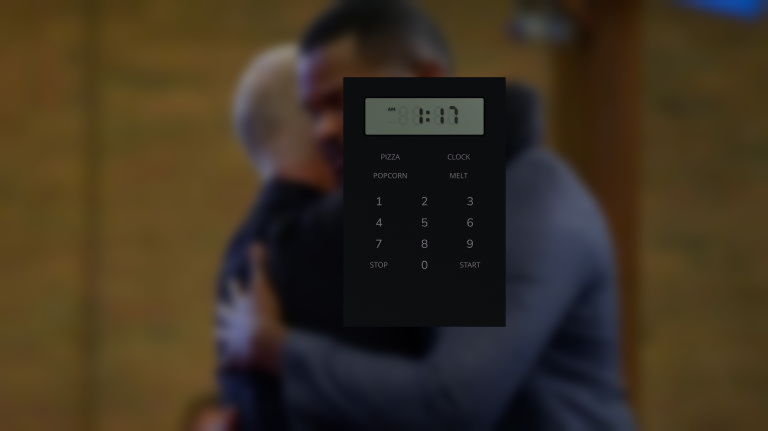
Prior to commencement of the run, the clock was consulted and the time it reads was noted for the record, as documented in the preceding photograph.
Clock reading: 1:17
